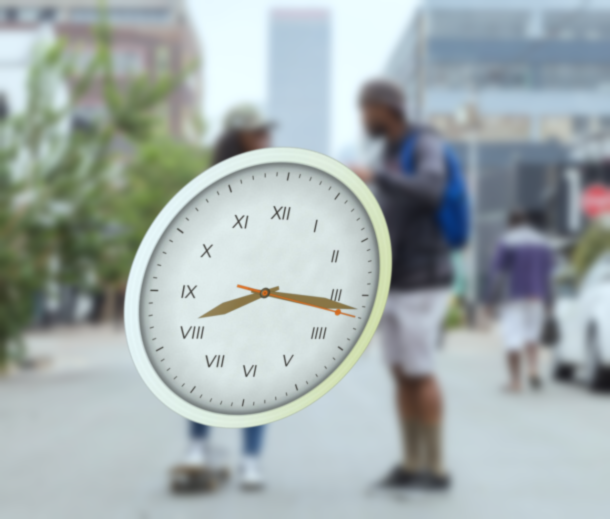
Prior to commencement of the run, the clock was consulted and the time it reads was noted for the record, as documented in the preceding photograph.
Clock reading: 8:16:17
